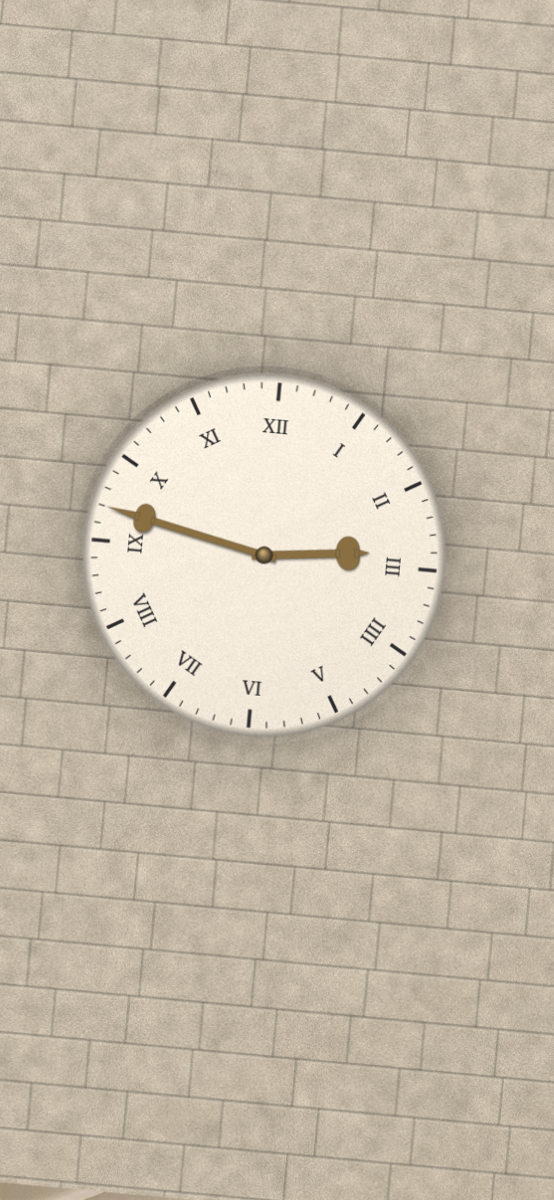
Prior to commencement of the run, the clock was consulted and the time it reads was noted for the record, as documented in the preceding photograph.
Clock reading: 2:47
